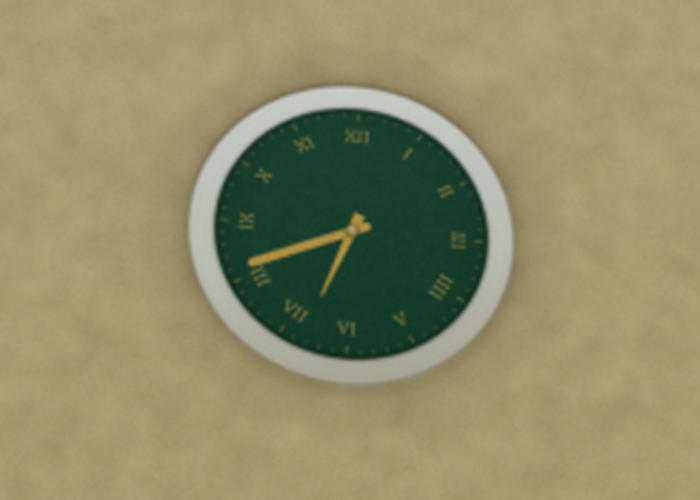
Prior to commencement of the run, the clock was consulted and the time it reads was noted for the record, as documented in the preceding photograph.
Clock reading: 6:41
